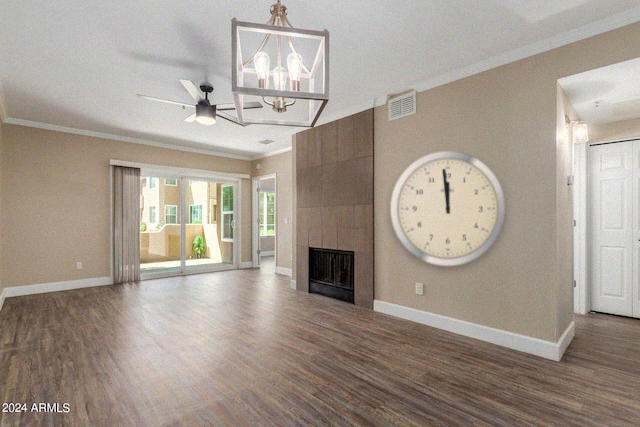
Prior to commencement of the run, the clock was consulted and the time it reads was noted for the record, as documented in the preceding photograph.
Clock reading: 11:59
